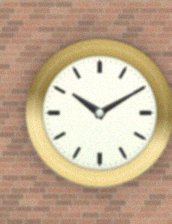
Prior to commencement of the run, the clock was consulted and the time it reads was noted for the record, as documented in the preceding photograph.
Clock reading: 10:10
